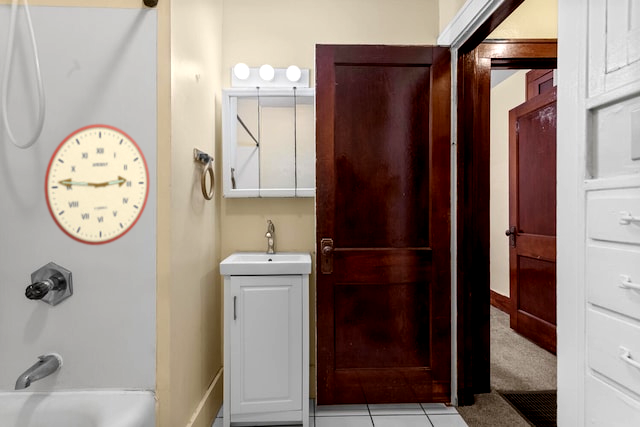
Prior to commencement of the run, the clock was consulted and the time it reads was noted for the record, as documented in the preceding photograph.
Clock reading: 2:46
